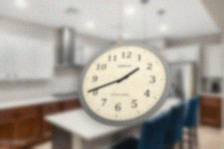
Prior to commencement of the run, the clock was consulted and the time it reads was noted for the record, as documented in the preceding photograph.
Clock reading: 1:41
